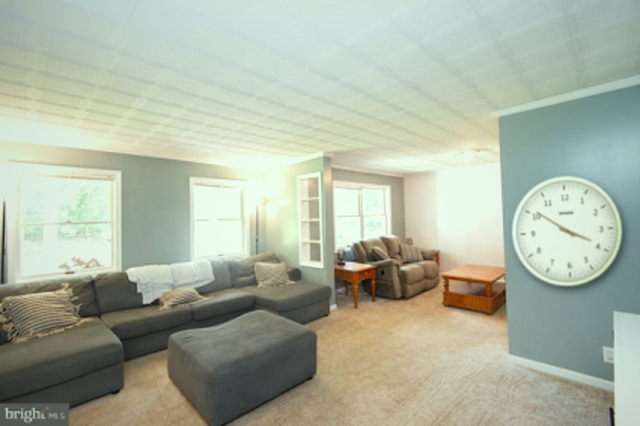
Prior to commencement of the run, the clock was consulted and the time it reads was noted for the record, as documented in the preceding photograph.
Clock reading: 3:51
